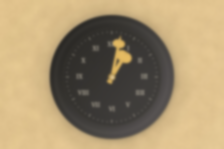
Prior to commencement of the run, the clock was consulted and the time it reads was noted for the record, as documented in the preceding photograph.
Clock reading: 1:02
